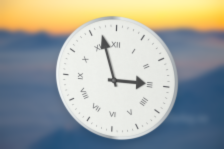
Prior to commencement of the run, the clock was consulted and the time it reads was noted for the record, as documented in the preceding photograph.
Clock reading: 2:57
